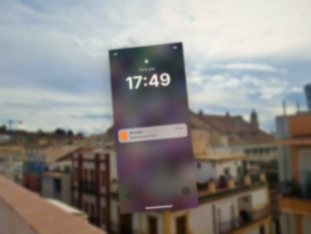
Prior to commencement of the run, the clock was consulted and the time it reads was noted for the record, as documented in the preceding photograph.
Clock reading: 17:49
